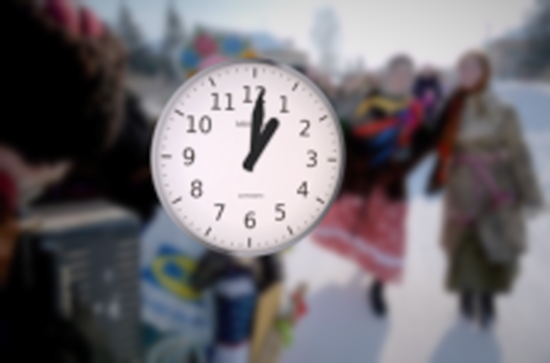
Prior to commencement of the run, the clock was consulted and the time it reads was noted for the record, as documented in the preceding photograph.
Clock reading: 1:01
